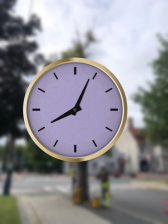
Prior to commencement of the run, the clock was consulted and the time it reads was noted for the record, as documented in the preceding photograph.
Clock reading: 8:04
